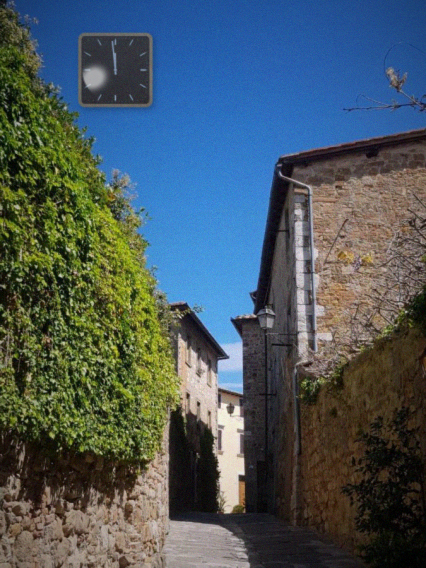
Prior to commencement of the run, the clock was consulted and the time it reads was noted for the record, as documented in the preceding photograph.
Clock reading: 11:59
